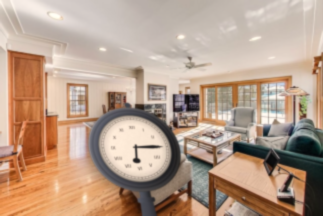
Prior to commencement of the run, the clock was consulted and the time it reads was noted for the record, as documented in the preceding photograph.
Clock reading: 6:15
